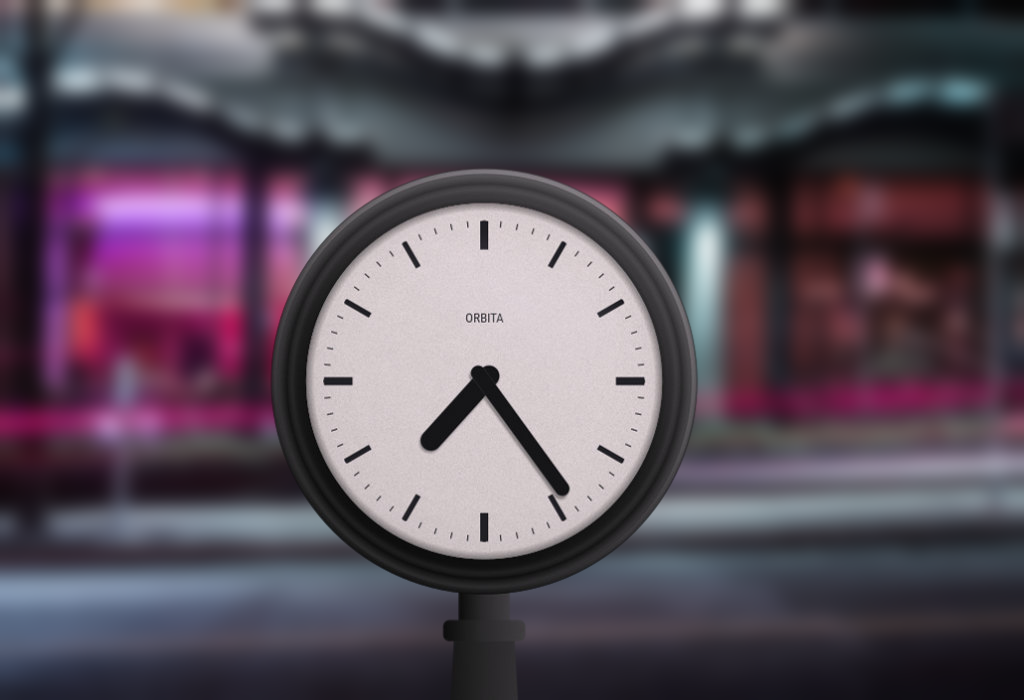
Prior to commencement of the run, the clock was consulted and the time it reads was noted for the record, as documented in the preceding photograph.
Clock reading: 7:24
